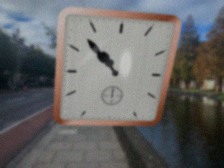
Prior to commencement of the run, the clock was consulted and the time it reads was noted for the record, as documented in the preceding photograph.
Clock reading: 10:53
